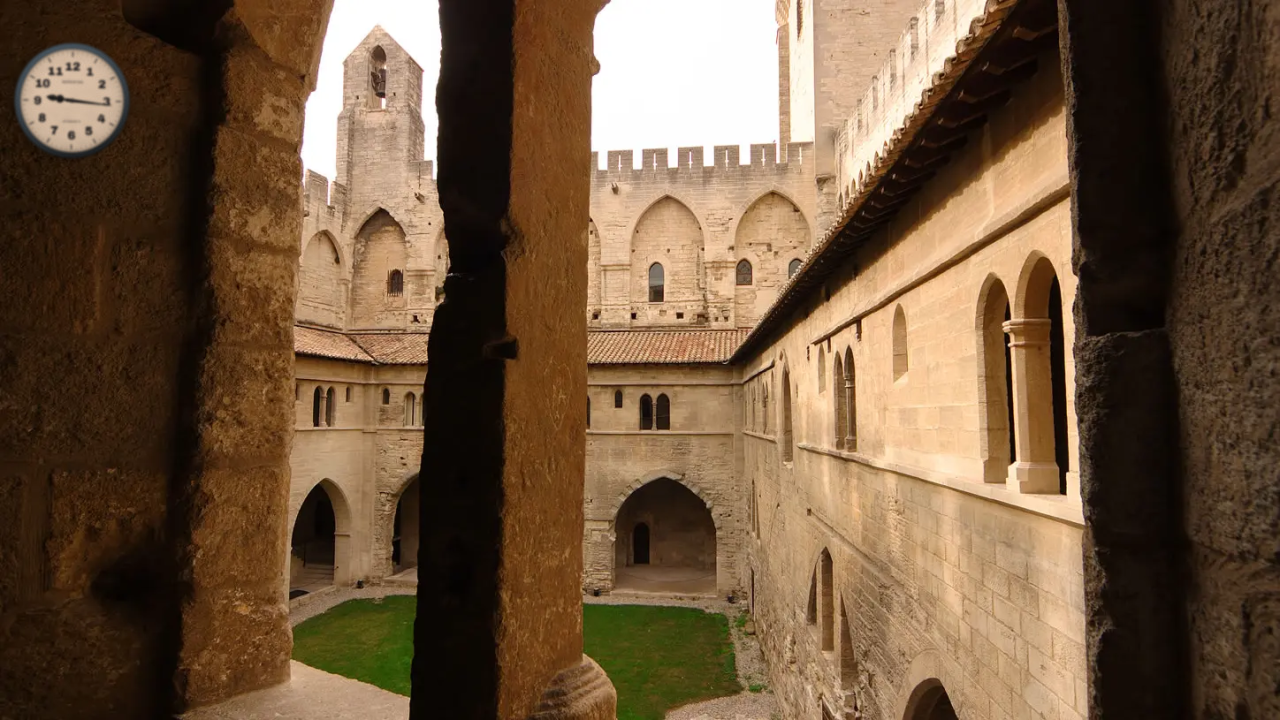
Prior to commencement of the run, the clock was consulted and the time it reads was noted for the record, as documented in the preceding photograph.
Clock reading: 9:16
